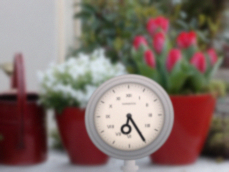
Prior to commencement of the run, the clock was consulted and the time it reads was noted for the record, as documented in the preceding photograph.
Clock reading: 6:25
